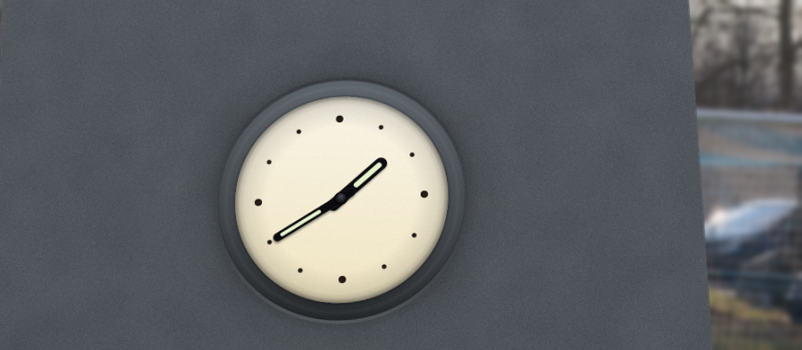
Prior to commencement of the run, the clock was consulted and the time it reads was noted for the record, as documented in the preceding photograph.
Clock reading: 1:40
